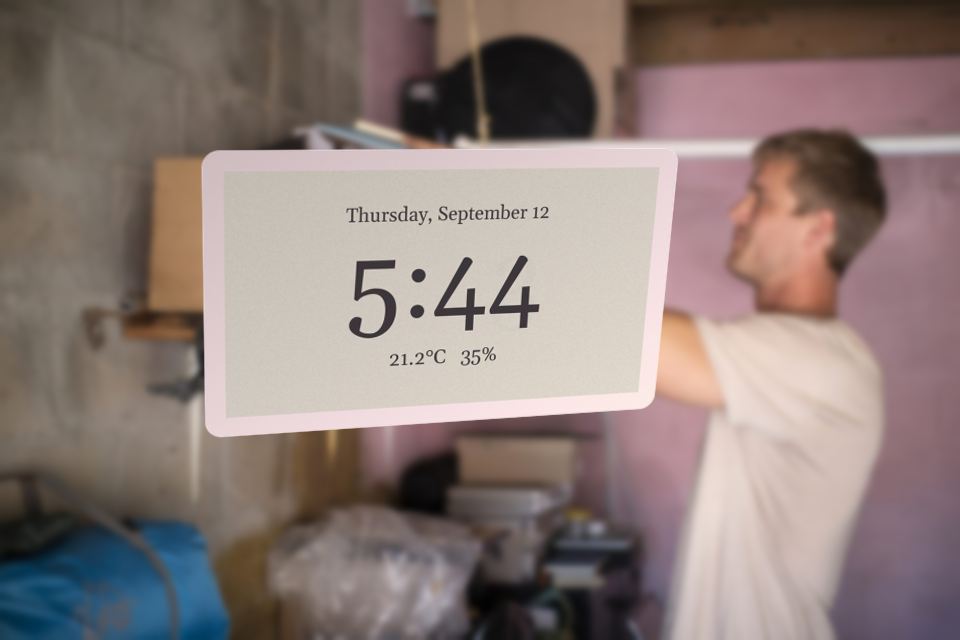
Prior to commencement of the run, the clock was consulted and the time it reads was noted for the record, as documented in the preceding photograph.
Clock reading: 5:44
